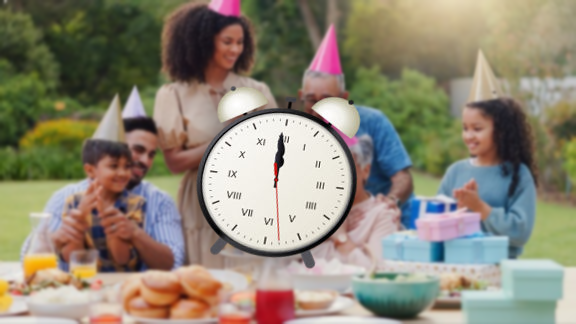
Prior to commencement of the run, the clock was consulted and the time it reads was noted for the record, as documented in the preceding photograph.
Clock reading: 11:59:28
